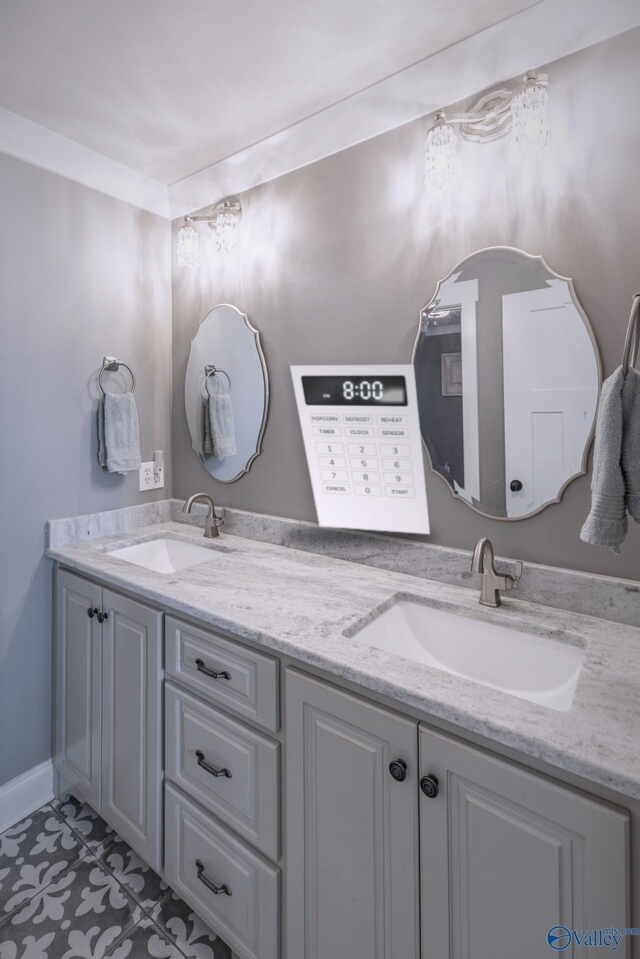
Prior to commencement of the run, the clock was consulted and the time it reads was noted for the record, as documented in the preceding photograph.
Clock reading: 8:00
